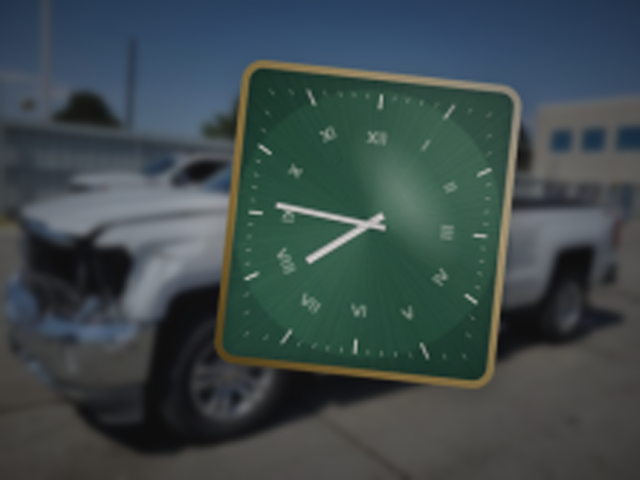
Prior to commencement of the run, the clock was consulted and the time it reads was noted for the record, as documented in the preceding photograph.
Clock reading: 7:46
